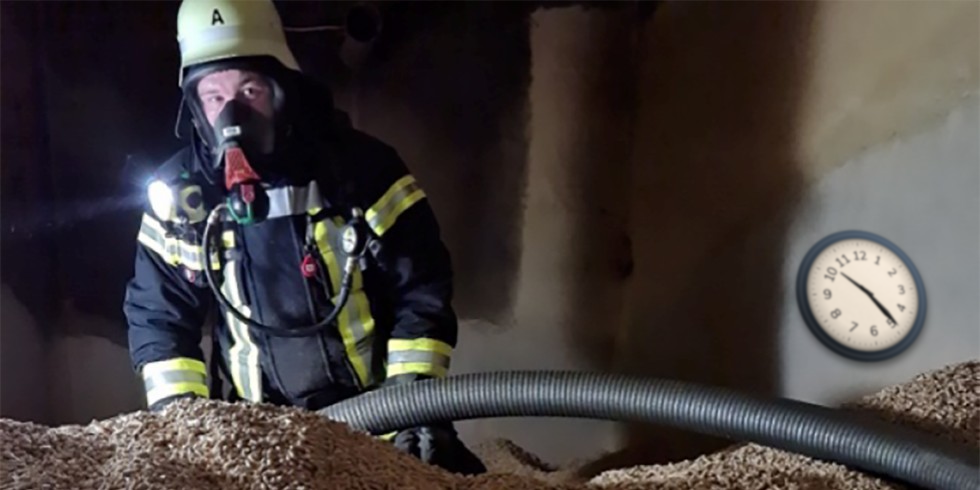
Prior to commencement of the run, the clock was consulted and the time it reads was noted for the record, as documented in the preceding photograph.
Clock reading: 10:24
